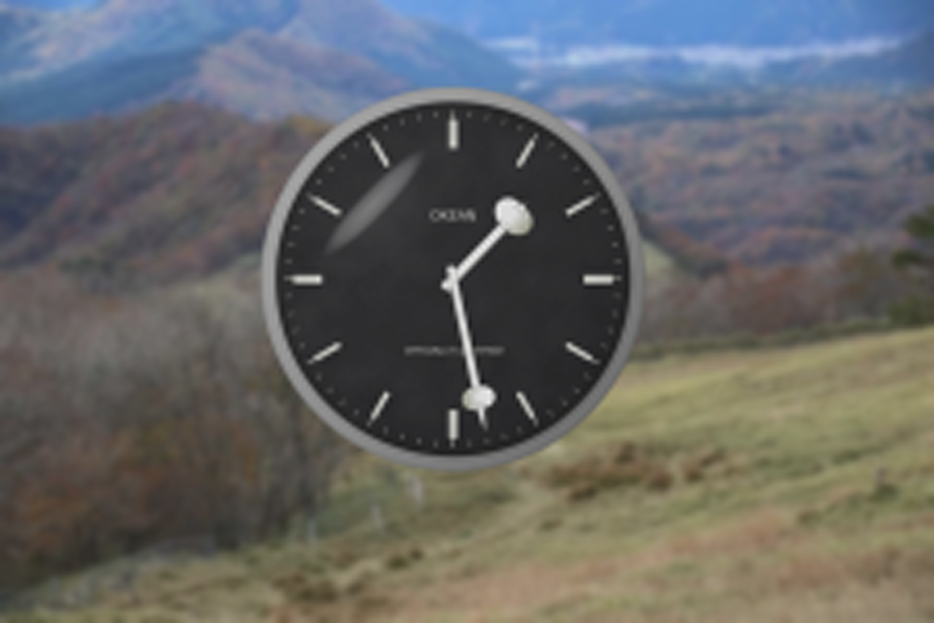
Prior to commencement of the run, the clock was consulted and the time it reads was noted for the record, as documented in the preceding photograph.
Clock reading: 1:28
